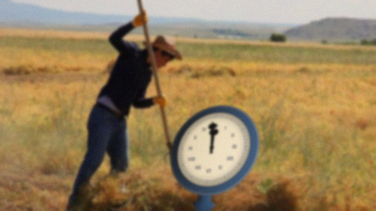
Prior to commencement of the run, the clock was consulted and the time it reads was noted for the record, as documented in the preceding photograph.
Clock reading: 11:59
